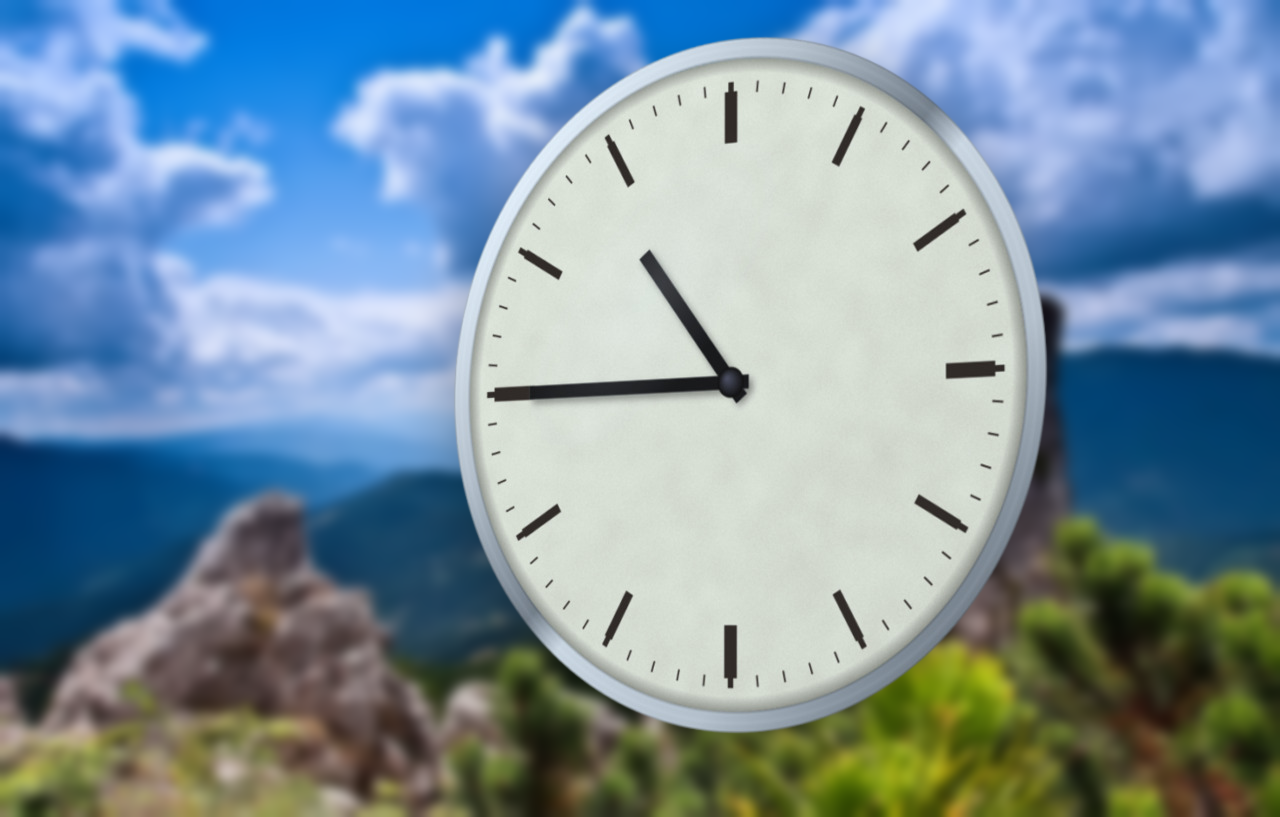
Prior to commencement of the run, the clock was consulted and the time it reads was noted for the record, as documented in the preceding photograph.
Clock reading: 10:45
